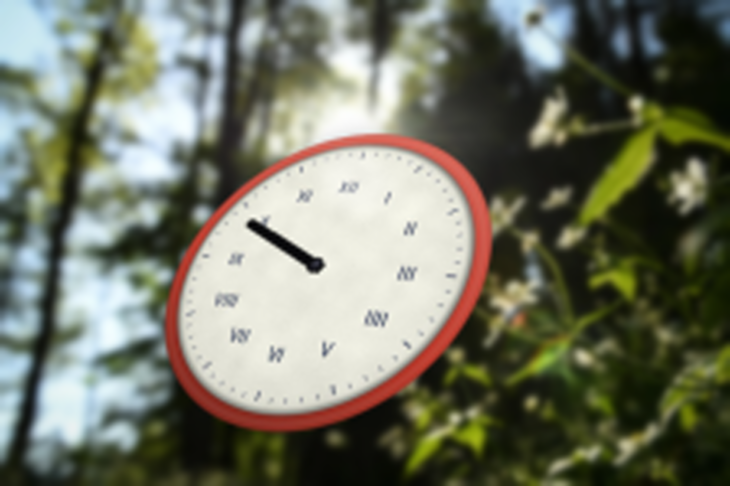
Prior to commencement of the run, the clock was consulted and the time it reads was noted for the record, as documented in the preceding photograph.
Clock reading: 9:49
